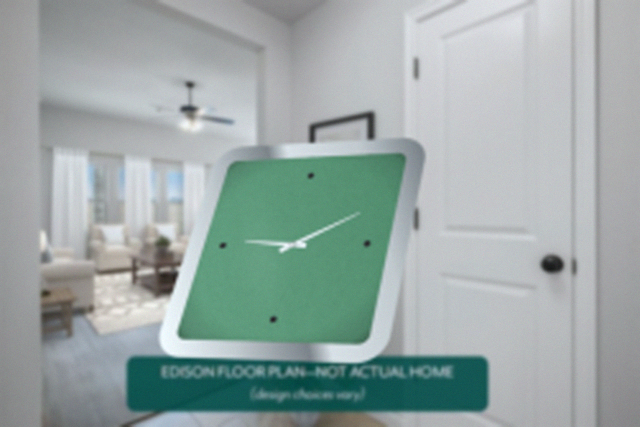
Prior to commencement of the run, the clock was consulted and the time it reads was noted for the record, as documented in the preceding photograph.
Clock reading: 9:10
